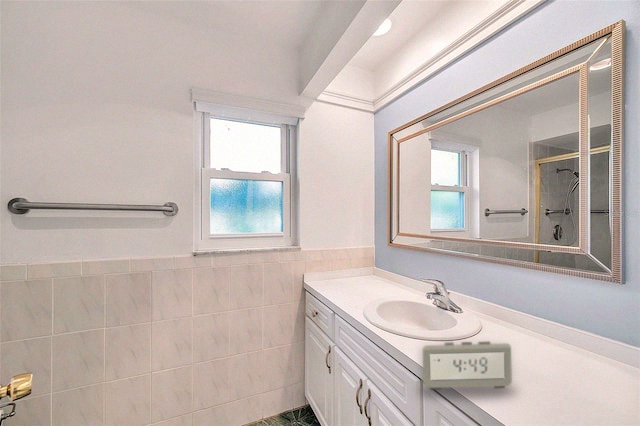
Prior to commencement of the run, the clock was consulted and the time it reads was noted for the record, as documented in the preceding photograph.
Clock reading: 4:49
